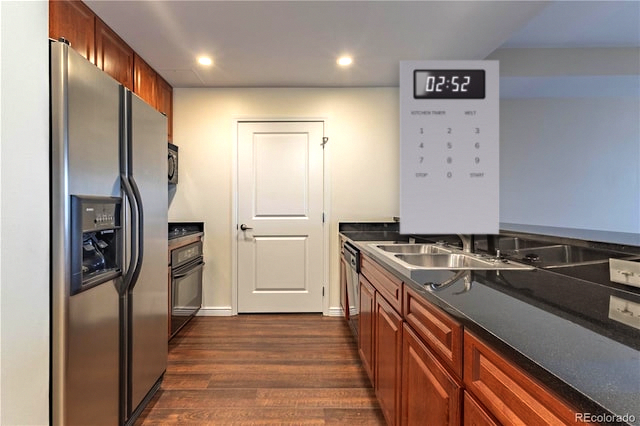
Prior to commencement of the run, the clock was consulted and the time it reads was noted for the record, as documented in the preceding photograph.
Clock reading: 2:52
